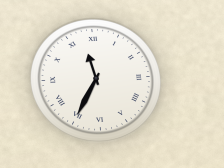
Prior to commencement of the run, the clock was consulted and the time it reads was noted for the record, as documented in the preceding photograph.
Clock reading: 11:35
